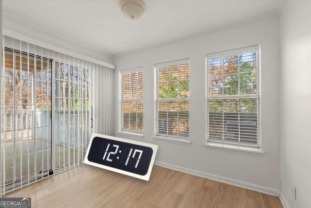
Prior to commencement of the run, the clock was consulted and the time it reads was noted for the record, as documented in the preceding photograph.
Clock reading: 12:17
